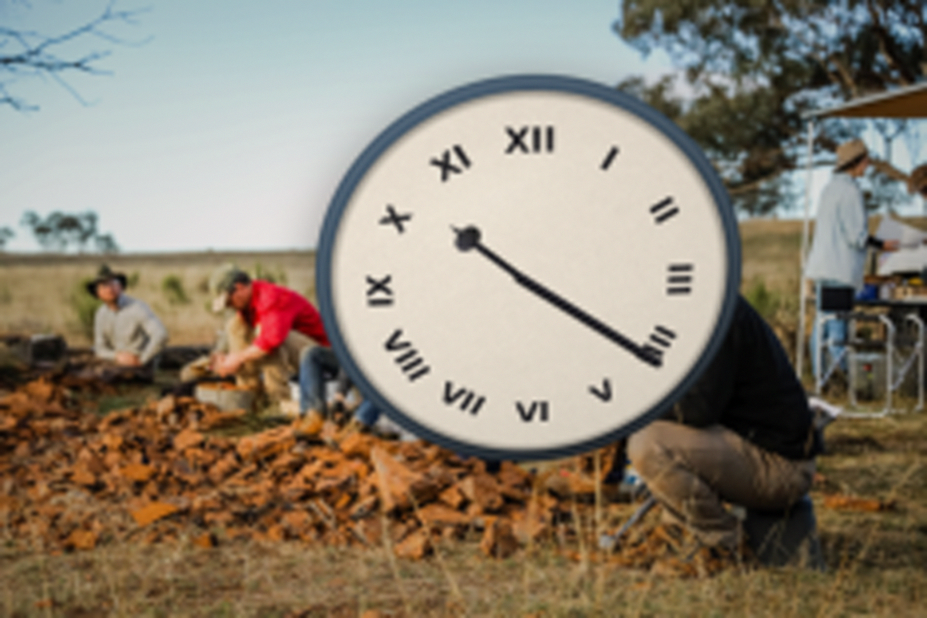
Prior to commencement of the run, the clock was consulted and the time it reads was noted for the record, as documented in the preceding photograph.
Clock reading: 10:21
